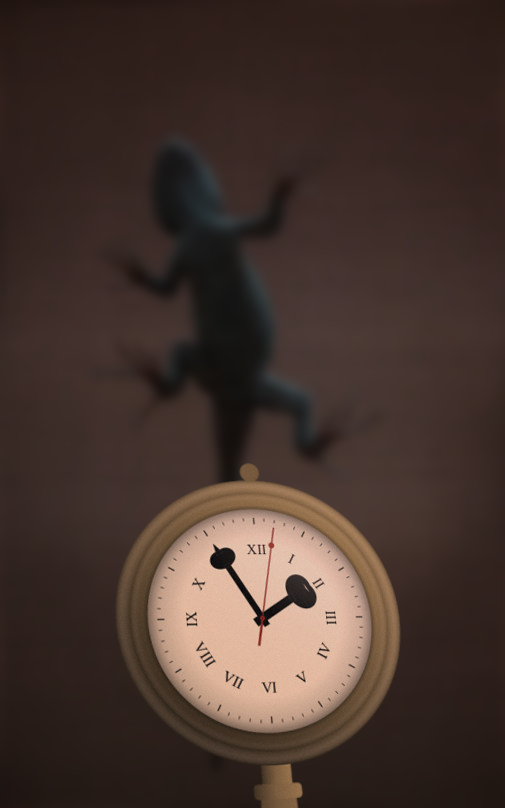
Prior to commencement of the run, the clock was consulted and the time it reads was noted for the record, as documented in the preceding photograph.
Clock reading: 1:55:02
